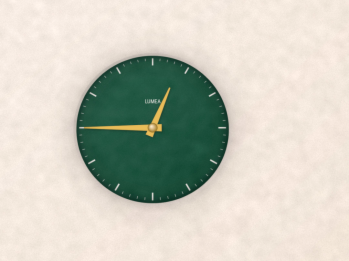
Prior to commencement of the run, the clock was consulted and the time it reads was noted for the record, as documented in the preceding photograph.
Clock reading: 12:45
